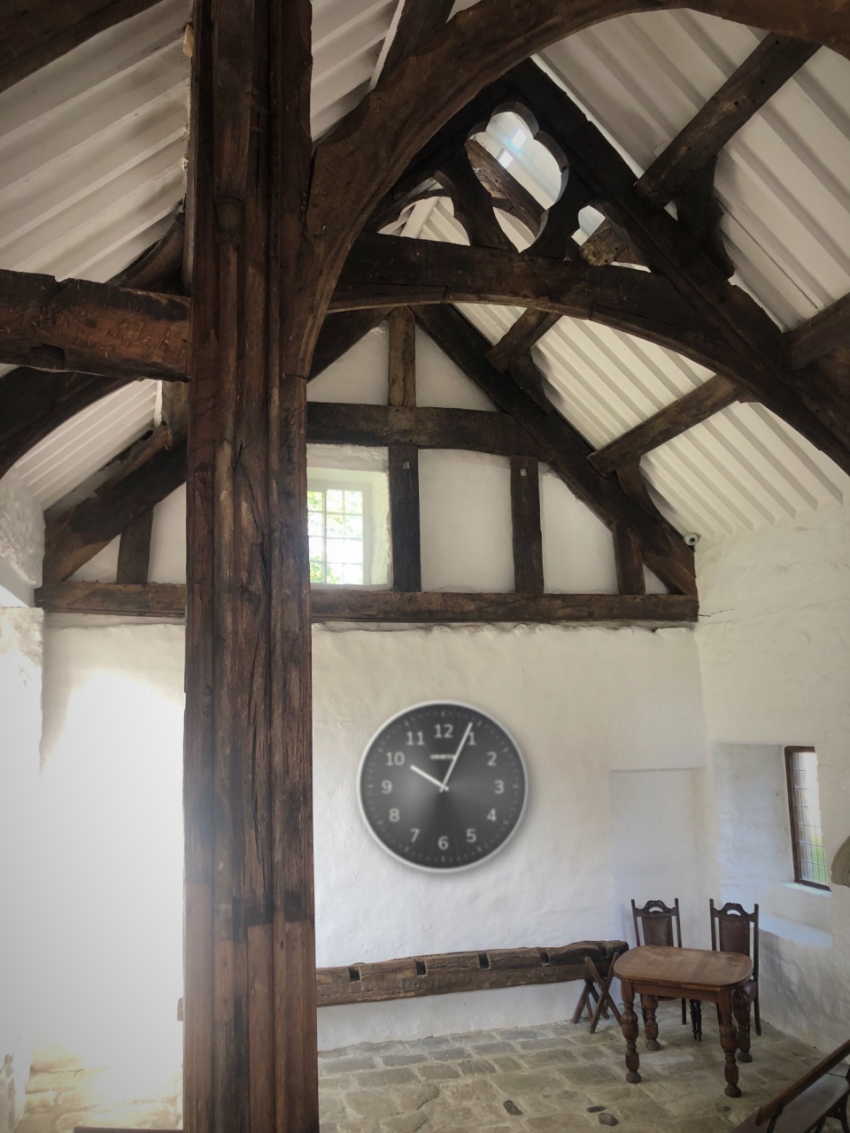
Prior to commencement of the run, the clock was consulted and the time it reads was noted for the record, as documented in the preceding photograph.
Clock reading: 10:04
